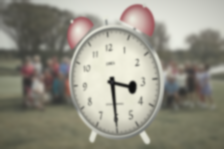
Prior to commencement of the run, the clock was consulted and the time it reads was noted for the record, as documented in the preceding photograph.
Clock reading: 3:30
